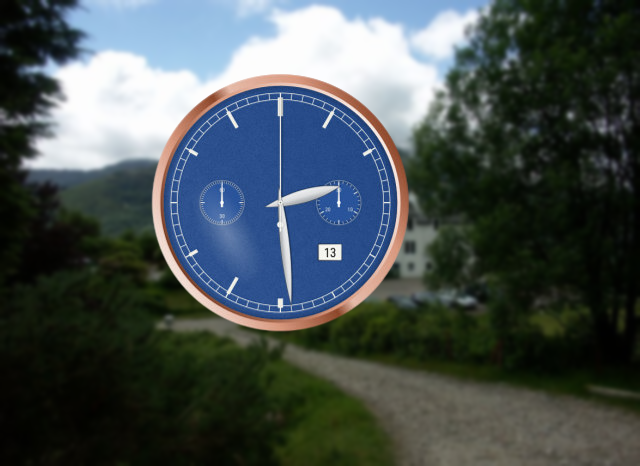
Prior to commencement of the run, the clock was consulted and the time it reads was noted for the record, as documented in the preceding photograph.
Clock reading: 2:29
